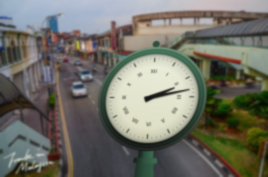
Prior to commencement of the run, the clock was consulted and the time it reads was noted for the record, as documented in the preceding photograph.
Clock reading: 2:13
